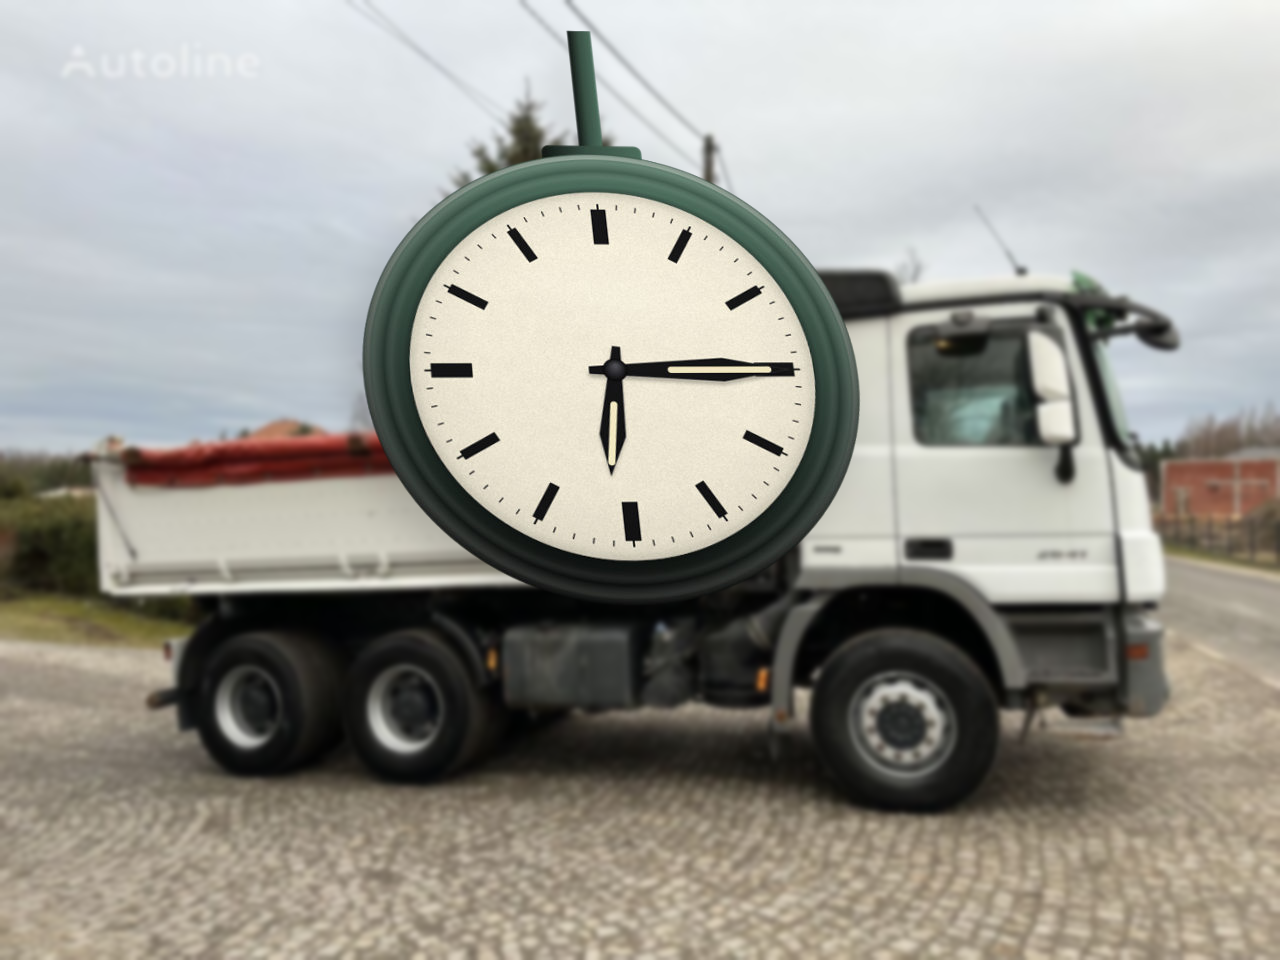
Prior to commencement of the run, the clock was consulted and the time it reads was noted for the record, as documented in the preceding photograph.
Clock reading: 6:15
